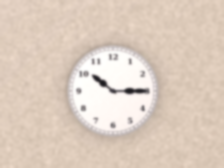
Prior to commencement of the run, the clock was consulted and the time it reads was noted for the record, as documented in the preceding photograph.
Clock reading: 10:15
